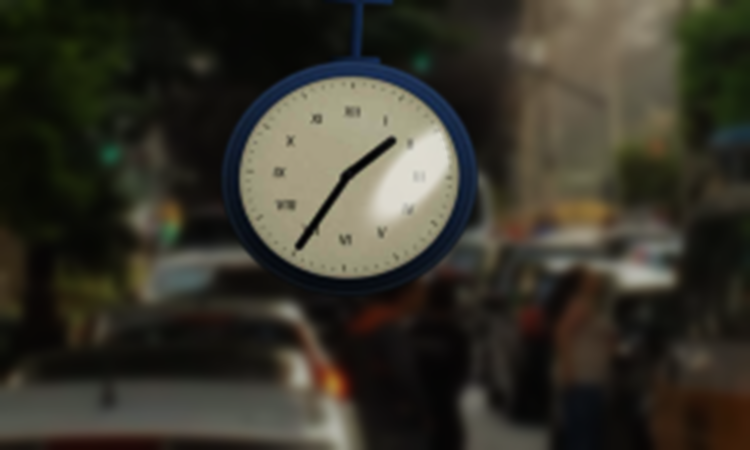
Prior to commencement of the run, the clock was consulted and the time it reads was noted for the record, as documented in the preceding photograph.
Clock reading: 1:35
